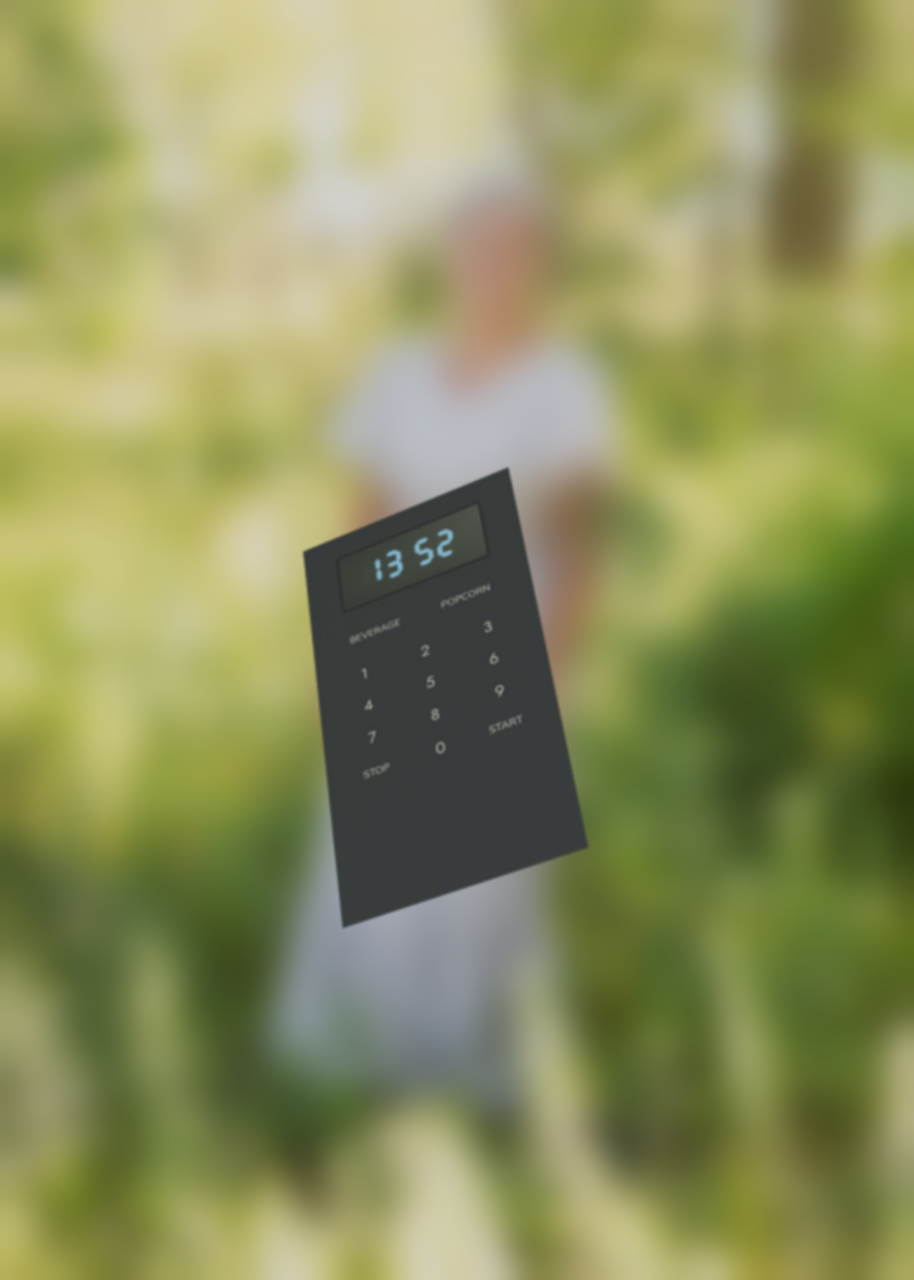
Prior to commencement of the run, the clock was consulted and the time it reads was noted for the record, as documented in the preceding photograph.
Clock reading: 13:52
